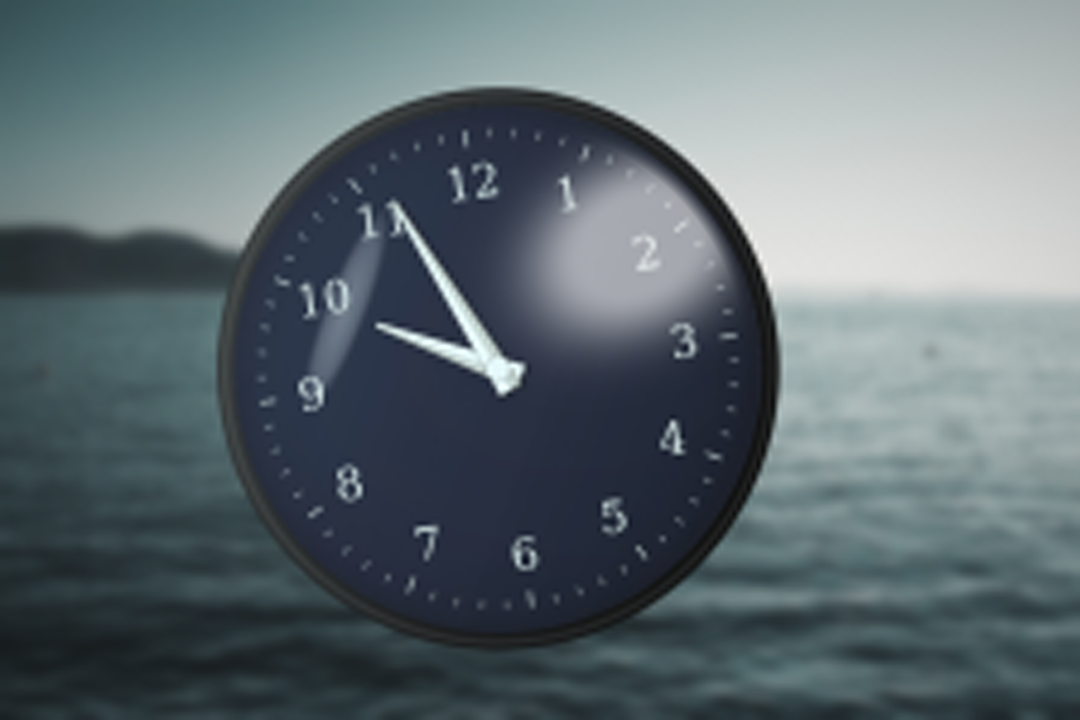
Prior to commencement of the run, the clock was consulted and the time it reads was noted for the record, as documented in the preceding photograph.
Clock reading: 9:56
